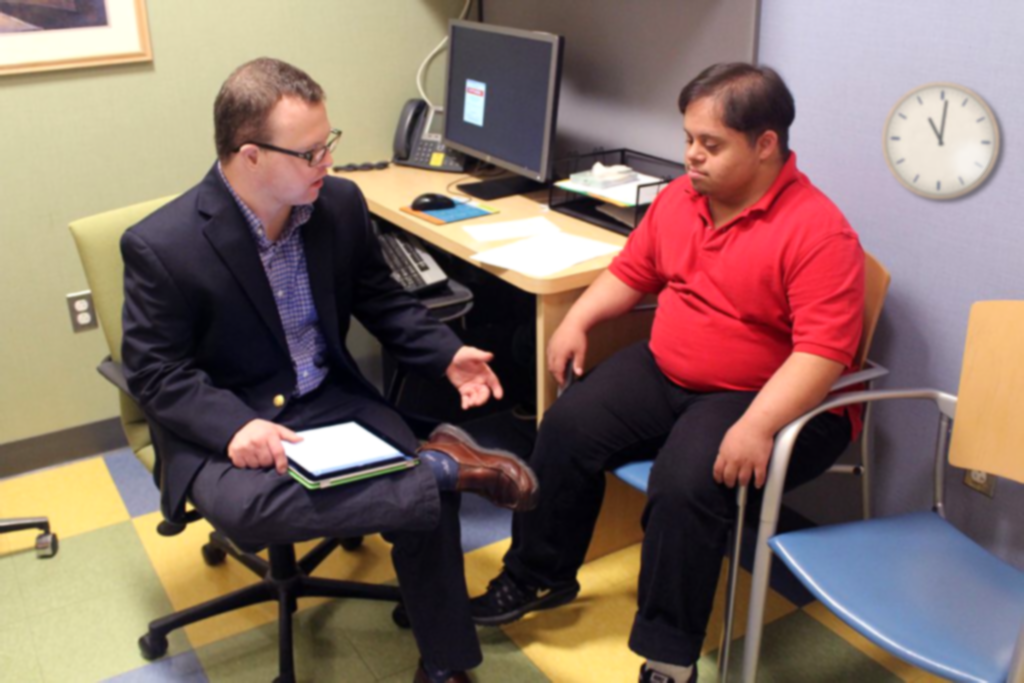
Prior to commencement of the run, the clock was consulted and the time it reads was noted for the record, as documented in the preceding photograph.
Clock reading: 11:01
